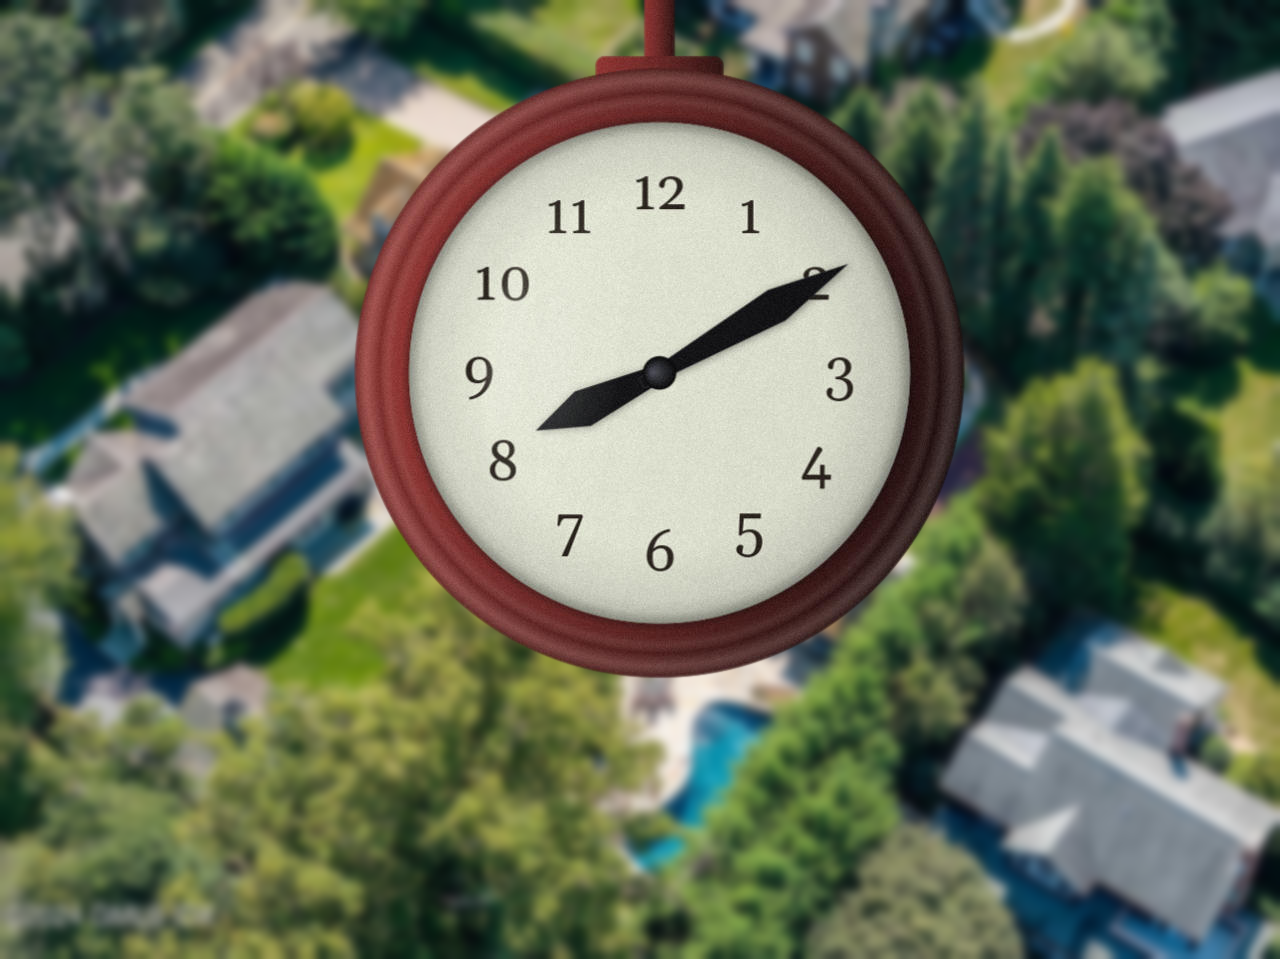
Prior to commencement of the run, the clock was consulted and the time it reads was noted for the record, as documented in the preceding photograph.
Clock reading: 8:10
